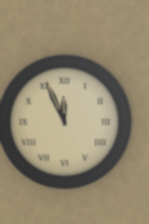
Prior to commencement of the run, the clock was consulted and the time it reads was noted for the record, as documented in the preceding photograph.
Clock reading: 11:56
